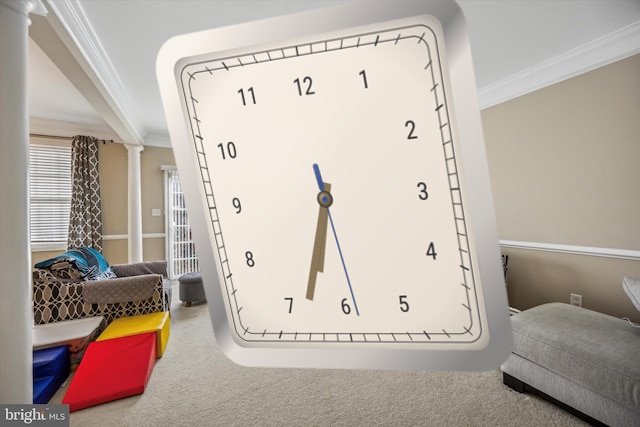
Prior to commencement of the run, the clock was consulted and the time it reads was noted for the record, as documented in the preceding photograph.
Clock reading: 6:33:29
